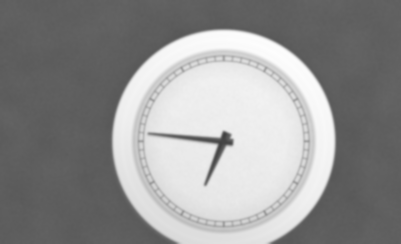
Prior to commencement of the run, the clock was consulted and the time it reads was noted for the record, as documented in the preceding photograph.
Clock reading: 6:46
